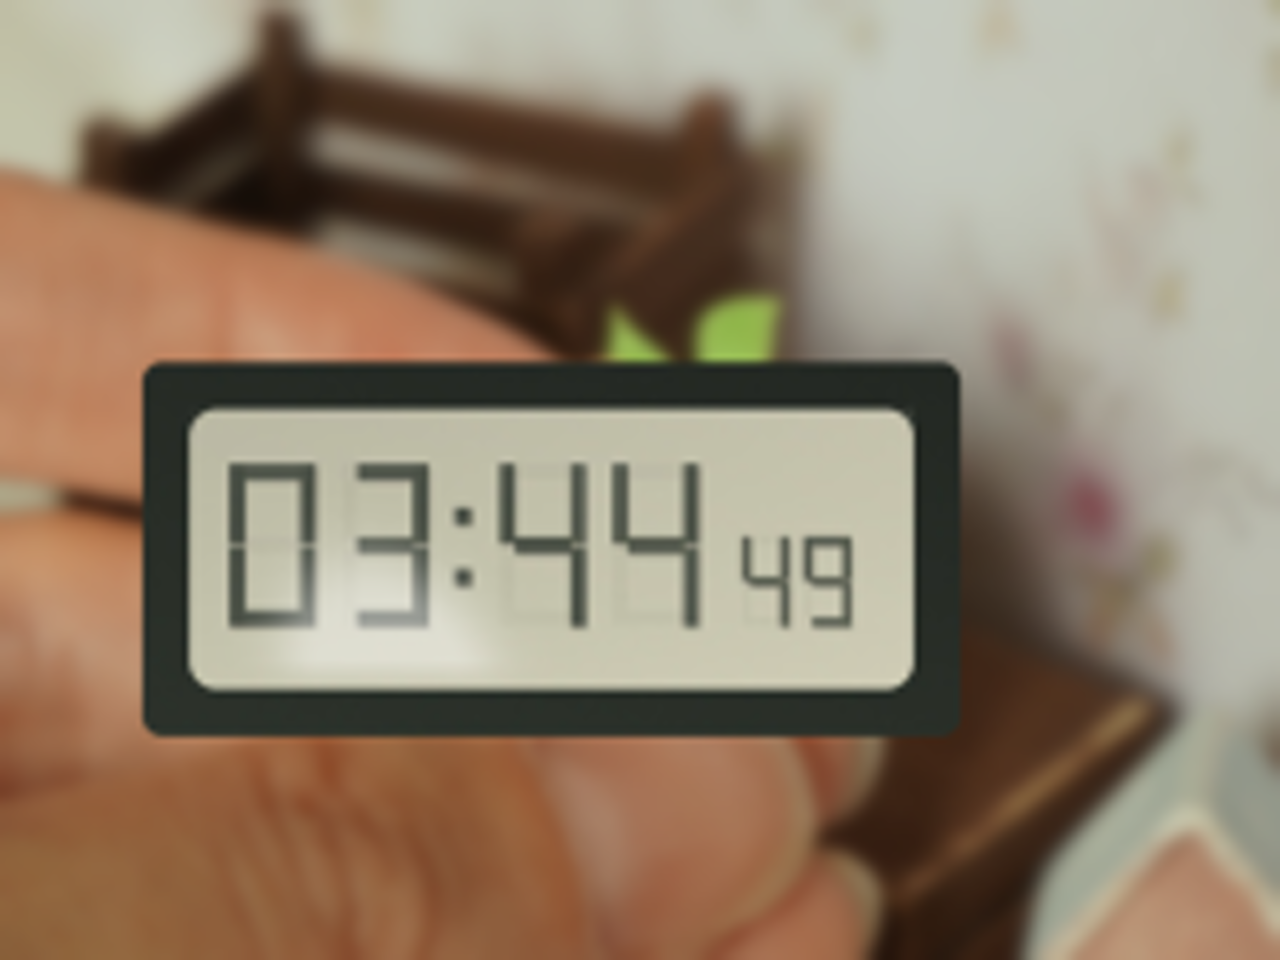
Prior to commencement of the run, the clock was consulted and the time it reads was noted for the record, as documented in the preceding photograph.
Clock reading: 3:44:49
